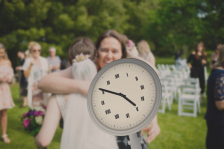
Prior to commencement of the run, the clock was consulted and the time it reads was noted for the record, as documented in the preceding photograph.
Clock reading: 4:51
